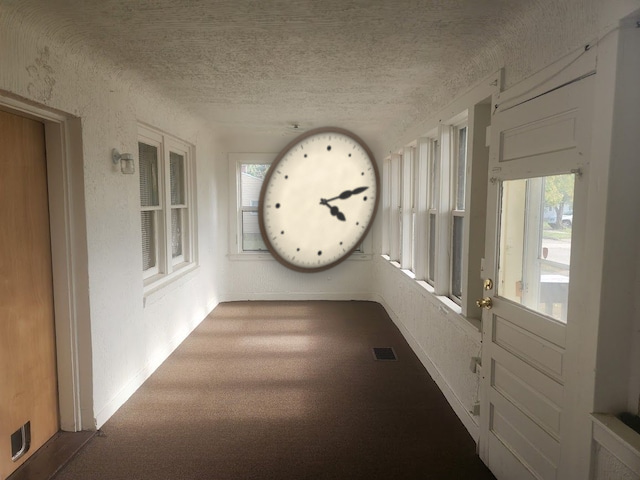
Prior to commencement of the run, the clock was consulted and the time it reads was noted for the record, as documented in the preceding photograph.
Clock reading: 4:13
